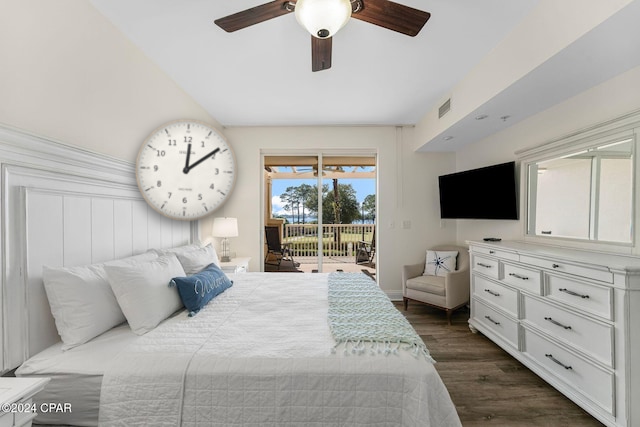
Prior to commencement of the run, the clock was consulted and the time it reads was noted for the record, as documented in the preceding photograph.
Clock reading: 12:09
